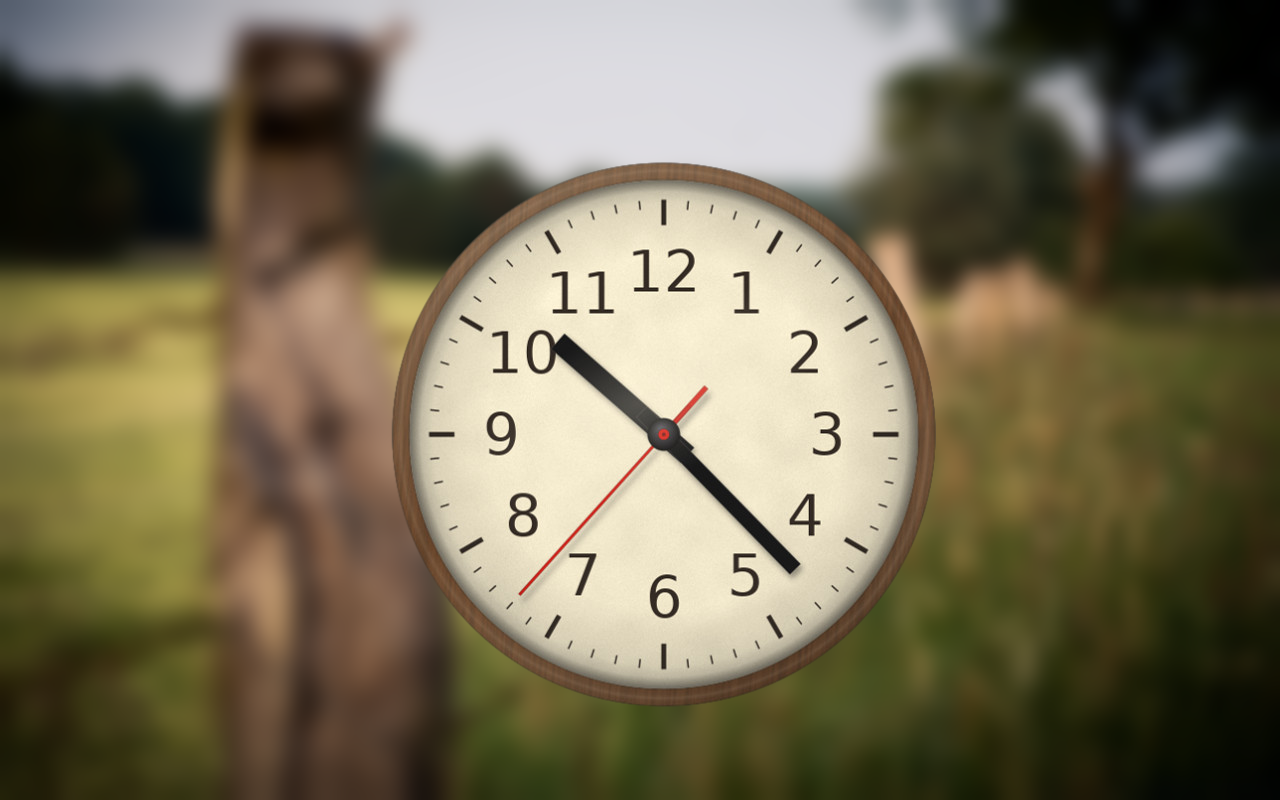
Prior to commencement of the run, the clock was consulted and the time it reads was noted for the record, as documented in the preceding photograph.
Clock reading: 10:22:37
